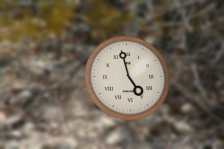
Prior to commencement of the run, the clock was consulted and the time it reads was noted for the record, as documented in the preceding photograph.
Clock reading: 4:58
